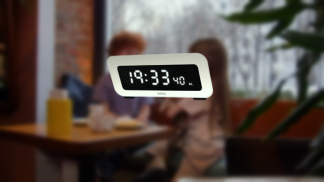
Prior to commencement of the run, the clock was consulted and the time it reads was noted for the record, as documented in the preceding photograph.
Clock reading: 19:33:40
